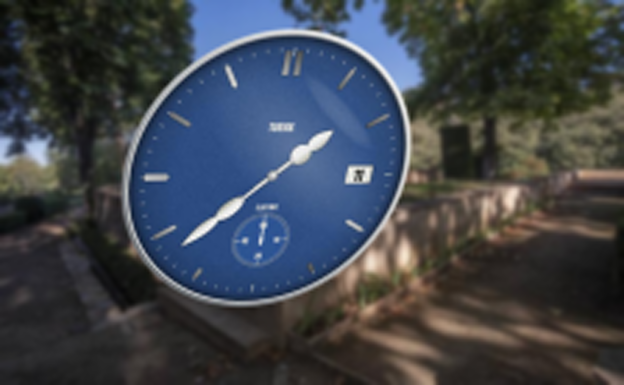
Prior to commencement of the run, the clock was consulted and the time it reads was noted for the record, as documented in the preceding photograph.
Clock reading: 1:38
